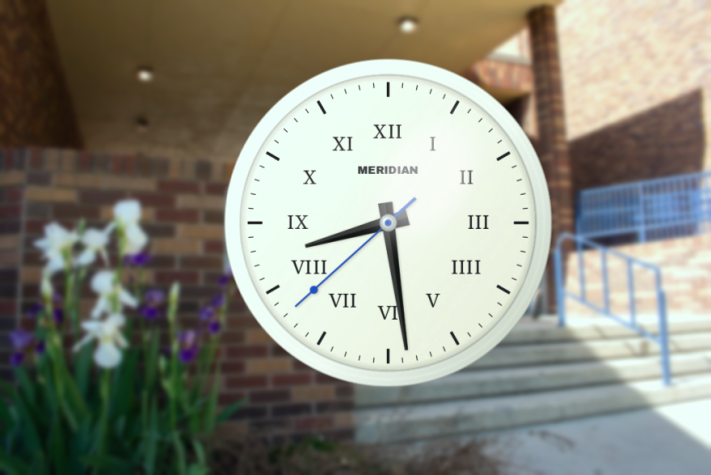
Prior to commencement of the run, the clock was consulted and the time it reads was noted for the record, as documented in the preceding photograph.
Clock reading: 8:28:38
